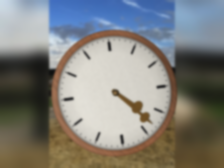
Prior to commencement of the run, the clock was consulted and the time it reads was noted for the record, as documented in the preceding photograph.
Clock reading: 4:23
